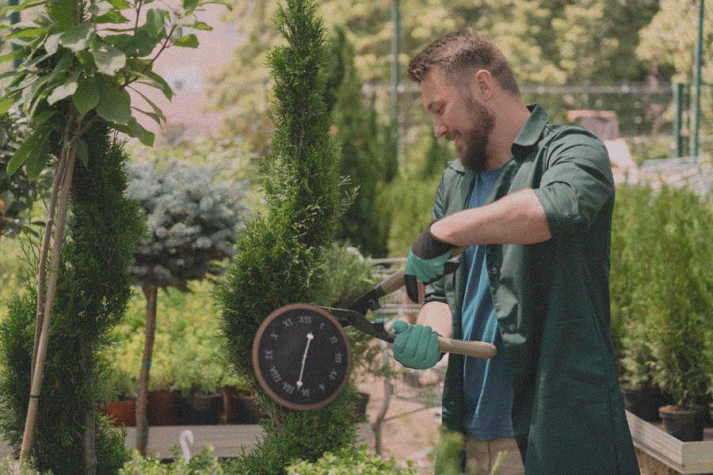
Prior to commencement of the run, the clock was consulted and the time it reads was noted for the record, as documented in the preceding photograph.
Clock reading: 12:32
